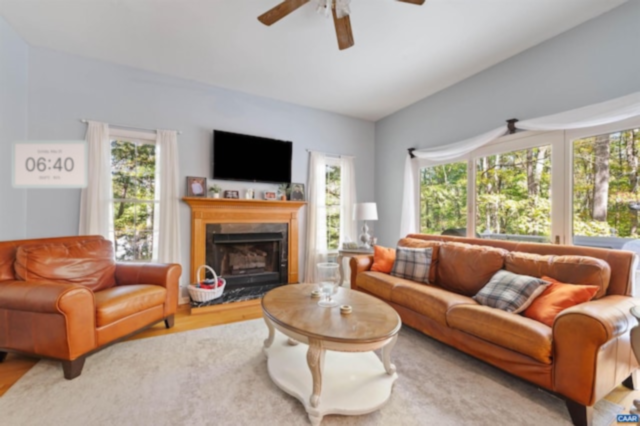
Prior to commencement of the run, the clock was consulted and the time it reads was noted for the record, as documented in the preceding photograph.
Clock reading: 6:40
